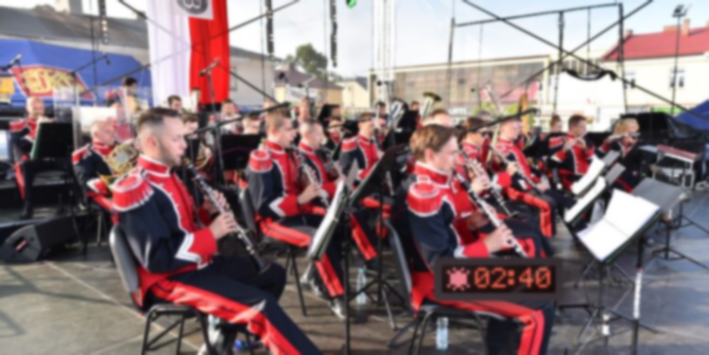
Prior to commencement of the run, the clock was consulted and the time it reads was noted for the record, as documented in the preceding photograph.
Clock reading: 2:40
